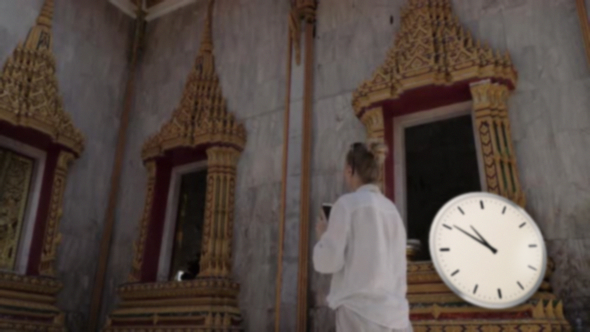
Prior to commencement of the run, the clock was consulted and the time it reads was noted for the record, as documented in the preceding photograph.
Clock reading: 10:51
